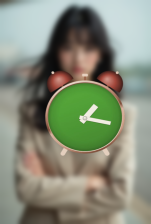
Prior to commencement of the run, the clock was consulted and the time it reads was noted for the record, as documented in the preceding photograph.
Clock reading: 1:17
